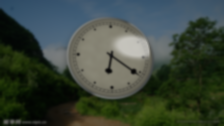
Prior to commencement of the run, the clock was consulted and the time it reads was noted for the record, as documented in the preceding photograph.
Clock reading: 6:21
